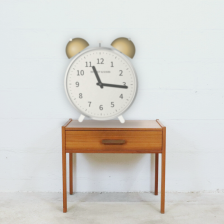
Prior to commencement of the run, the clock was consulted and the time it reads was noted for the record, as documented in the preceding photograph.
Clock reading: 11:16
